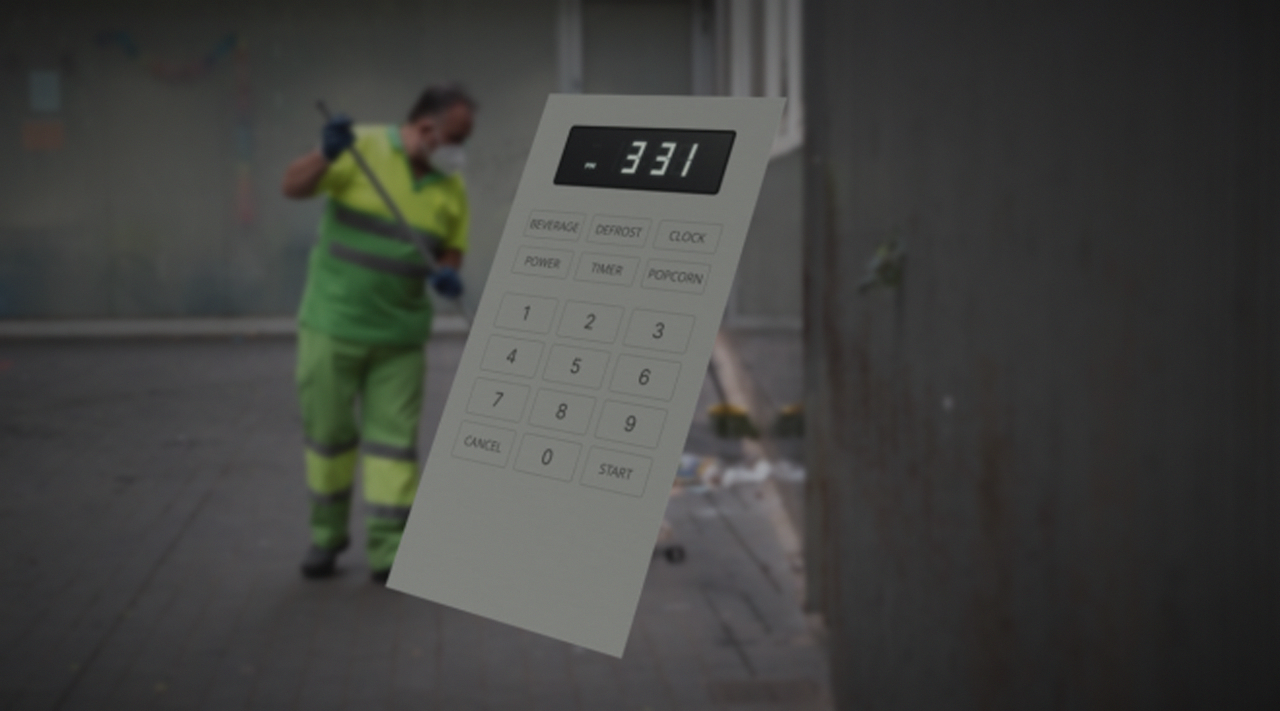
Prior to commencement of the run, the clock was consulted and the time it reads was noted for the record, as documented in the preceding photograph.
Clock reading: 3:31
